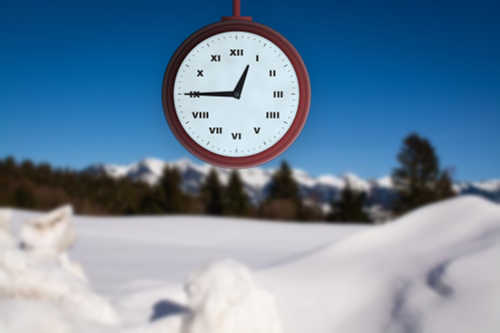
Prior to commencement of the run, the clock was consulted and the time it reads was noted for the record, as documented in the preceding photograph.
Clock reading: 12:45
